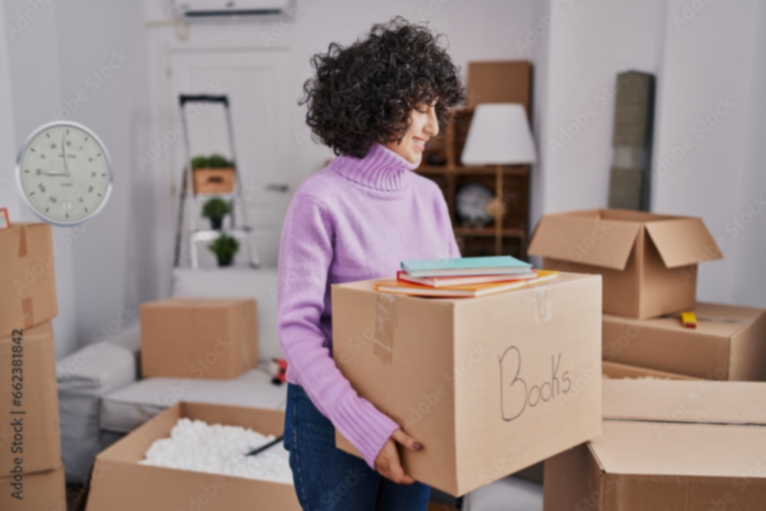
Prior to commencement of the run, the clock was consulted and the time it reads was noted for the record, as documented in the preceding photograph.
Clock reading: 8:59
